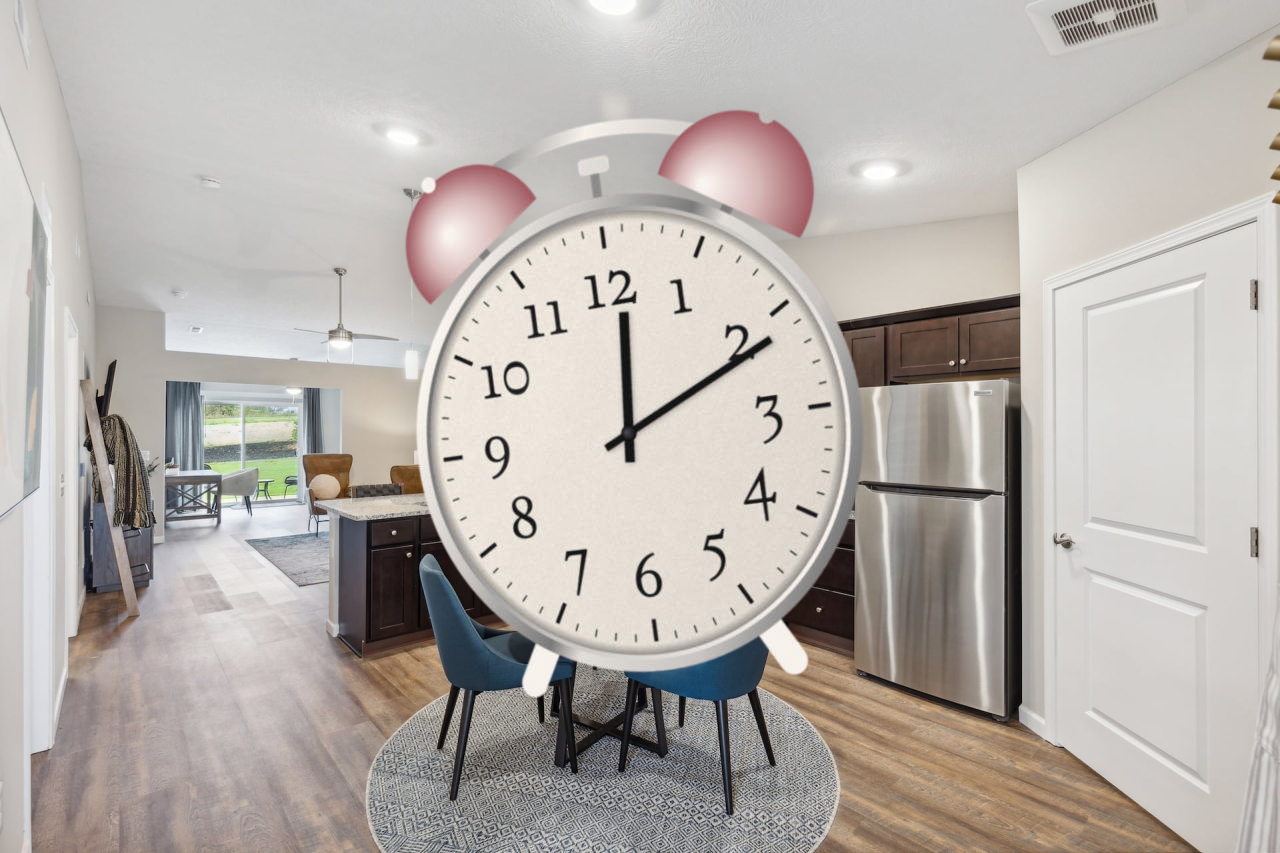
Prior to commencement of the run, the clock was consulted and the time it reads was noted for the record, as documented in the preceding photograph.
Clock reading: 12:11
